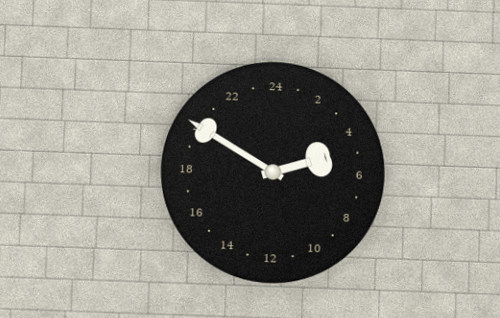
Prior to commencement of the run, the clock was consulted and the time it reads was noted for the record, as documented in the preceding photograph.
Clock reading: 4:50
